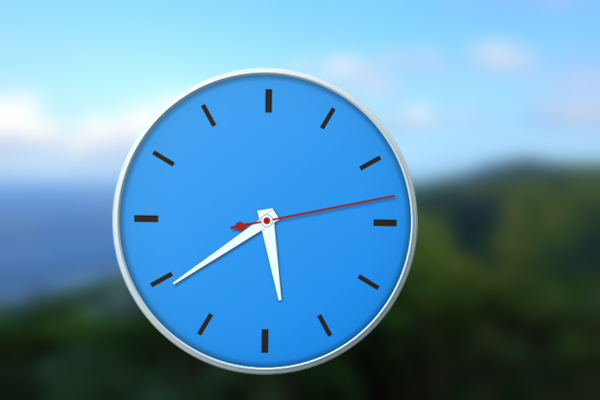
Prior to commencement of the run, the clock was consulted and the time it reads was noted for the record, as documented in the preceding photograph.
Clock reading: 5:39:13
